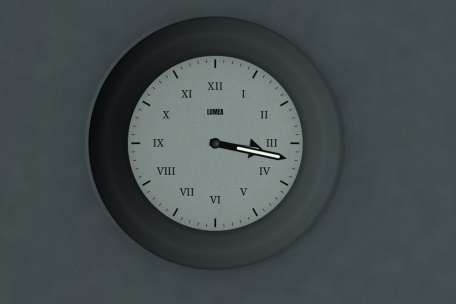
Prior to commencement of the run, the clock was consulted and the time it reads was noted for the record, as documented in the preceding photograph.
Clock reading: 3:17
